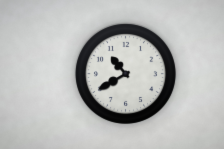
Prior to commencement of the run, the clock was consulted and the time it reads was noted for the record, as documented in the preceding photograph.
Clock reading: 10:40
